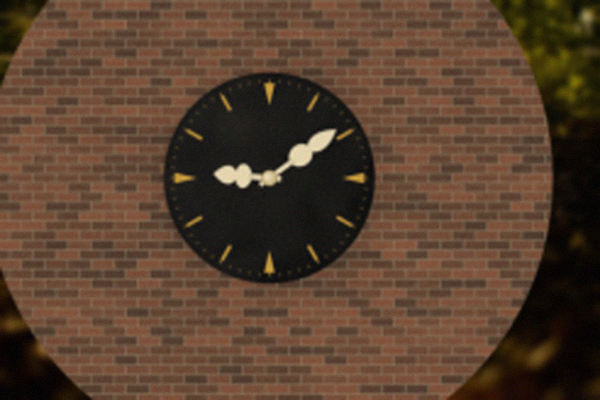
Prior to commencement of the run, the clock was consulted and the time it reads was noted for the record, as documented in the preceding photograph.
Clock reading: 9:09
